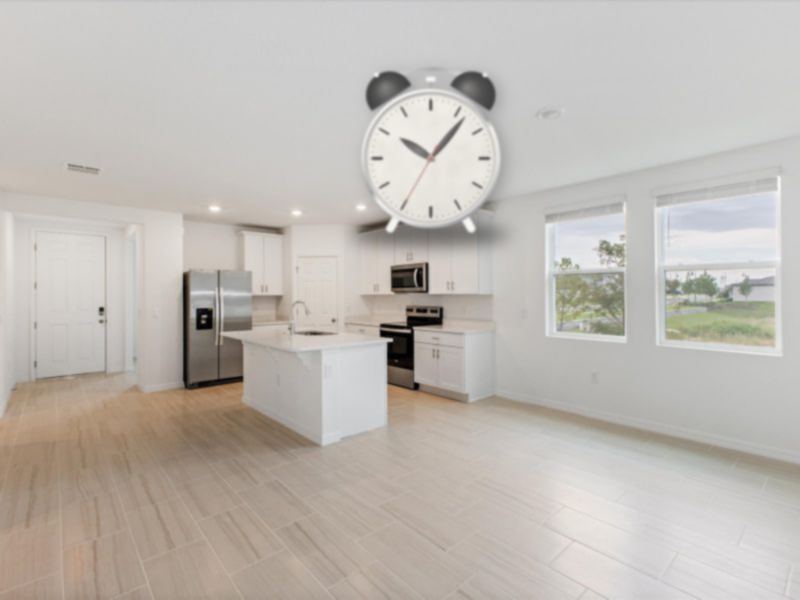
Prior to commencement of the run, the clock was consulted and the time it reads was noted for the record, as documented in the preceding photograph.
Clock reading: 10:06:35
